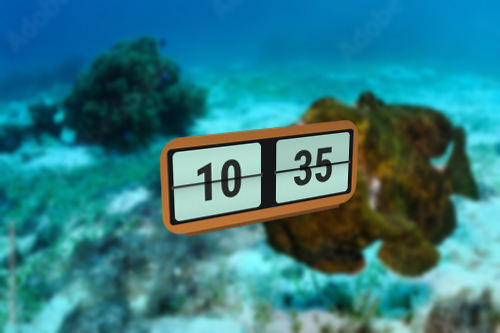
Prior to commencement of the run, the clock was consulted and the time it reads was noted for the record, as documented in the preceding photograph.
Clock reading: 10:35
